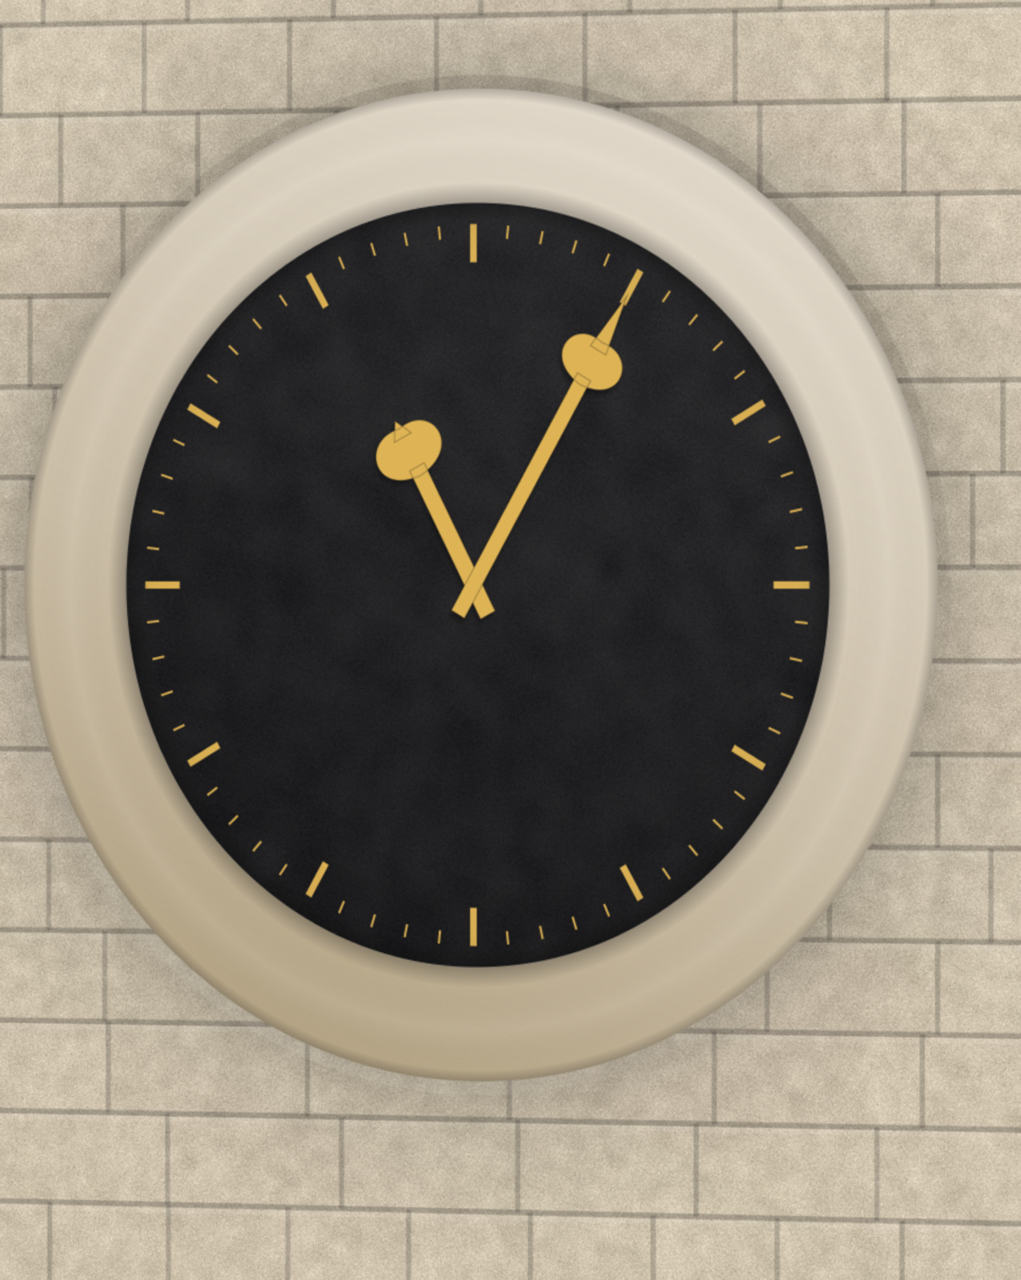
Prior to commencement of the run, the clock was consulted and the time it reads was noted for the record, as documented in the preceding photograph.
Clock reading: 11:05
